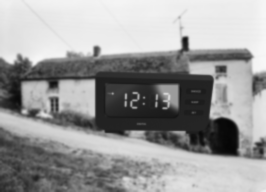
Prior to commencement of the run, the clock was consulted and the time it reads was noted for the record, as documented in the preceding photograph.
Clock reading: 12:13
